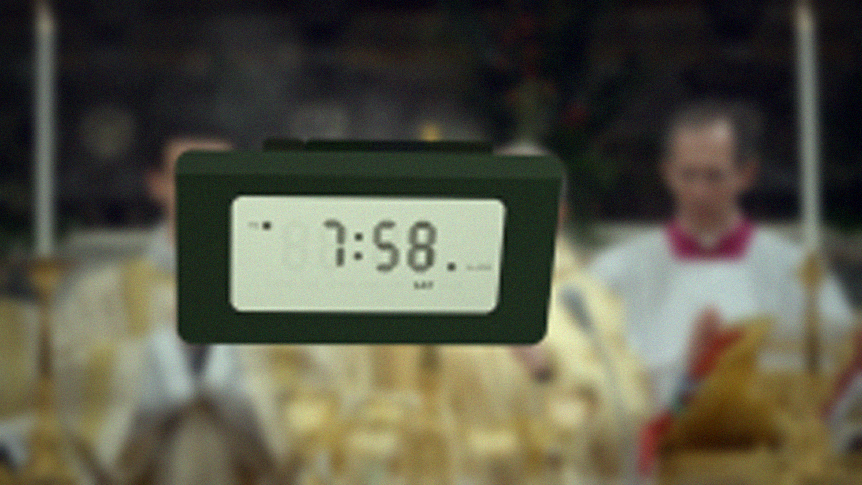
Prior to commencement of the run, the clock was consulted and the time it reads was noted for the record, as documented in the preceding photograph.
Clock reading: 7:58
